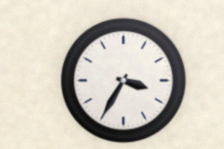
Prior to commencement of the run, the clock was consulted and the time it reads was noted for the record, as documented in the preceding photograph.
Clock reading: 3:35
